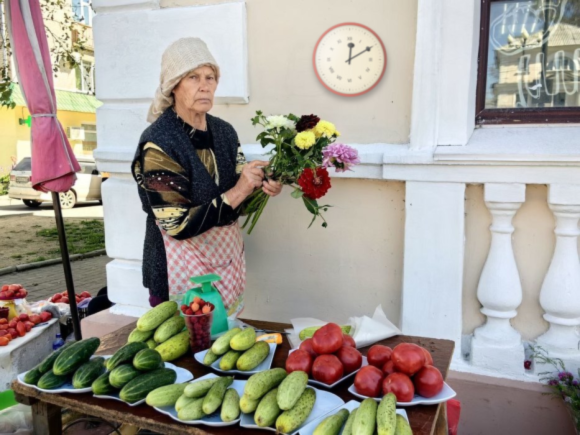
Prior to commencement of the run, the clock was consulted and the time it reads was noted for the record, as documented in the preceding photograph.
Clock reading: 12:10
